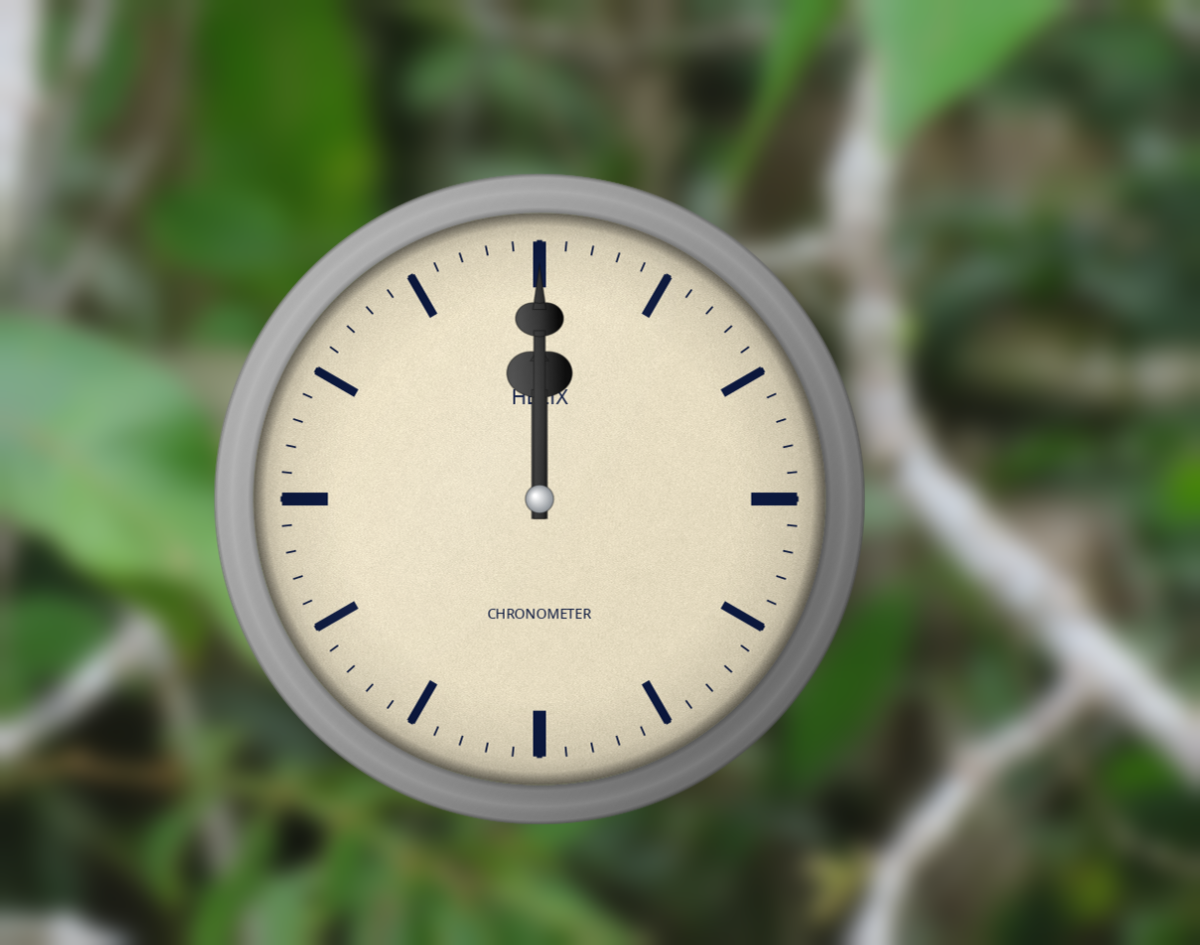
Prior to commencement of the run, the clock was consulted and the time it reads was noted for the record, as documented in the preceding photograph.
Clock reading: 12:00
